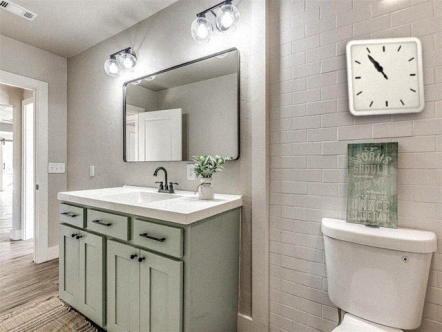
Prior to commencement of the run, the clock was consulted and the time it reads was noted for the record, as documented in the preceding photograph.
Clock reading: 10:54
